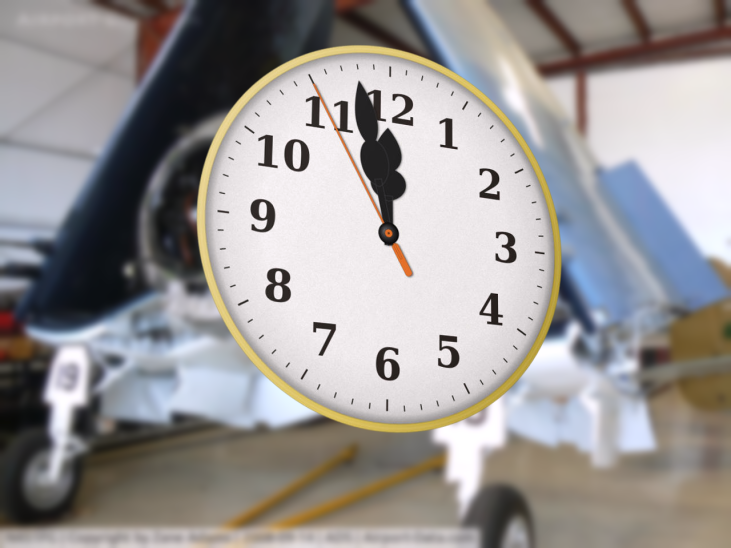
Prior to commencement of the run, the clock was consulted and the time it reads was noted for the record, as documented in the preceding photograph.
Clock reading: 11:57:55
